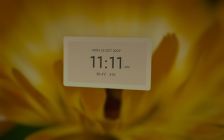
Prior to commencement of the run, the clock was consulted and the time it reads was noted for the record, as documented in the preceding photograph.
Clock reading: 11:11
